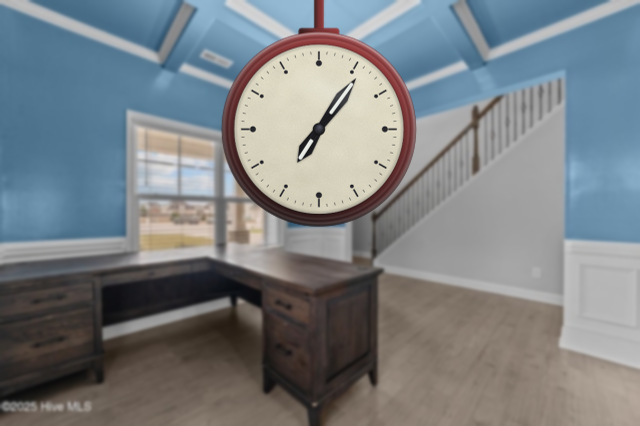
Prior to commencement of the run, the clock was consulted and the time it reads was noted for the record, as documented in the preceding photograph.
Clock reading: 7:06
